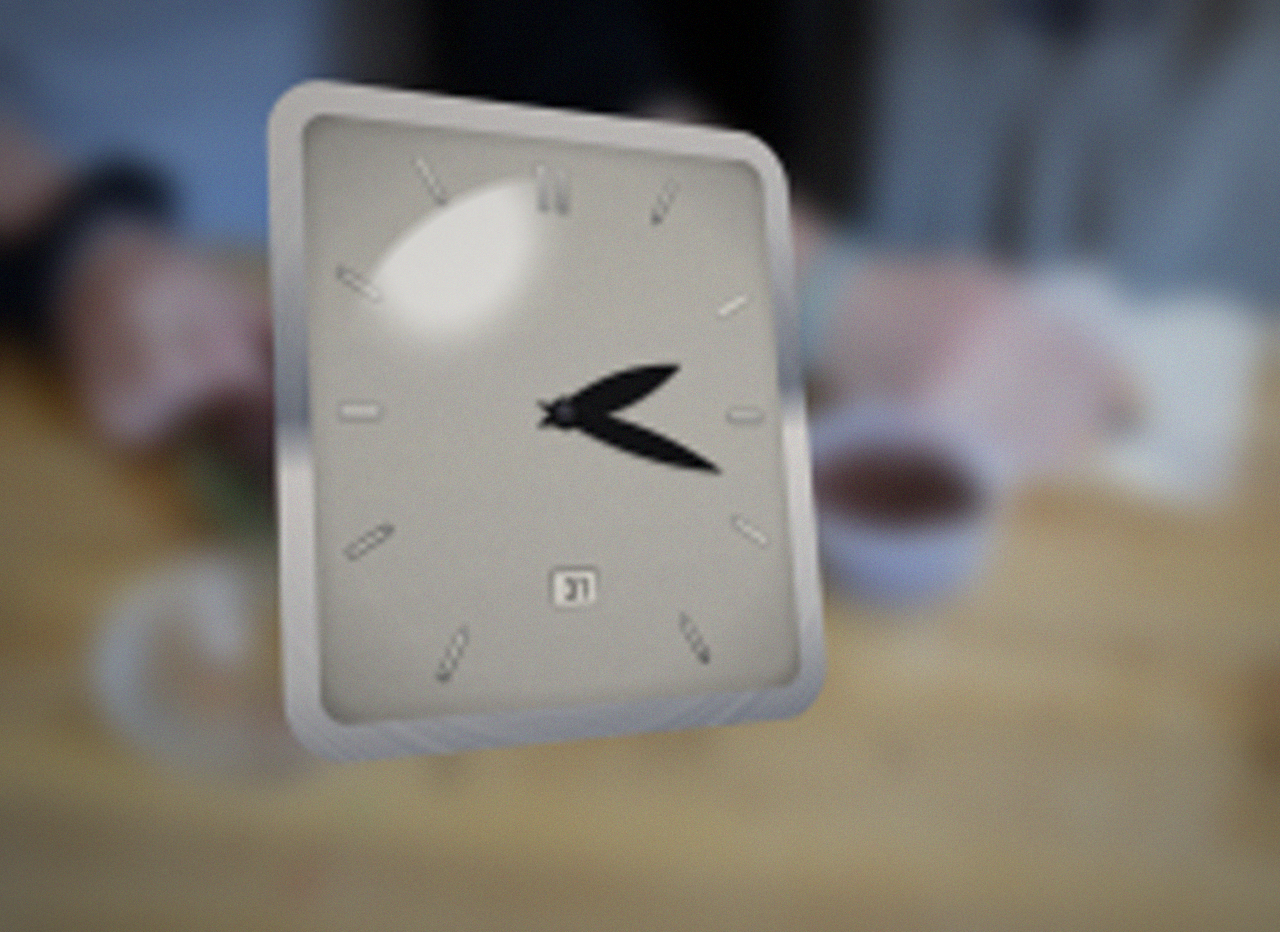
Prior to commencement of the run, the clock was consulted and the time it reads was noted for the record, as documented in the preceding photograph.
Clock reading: 2:18
